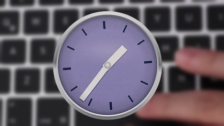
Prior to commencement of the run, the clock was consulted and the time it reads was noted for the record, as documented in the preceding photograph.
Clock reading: 1:37
